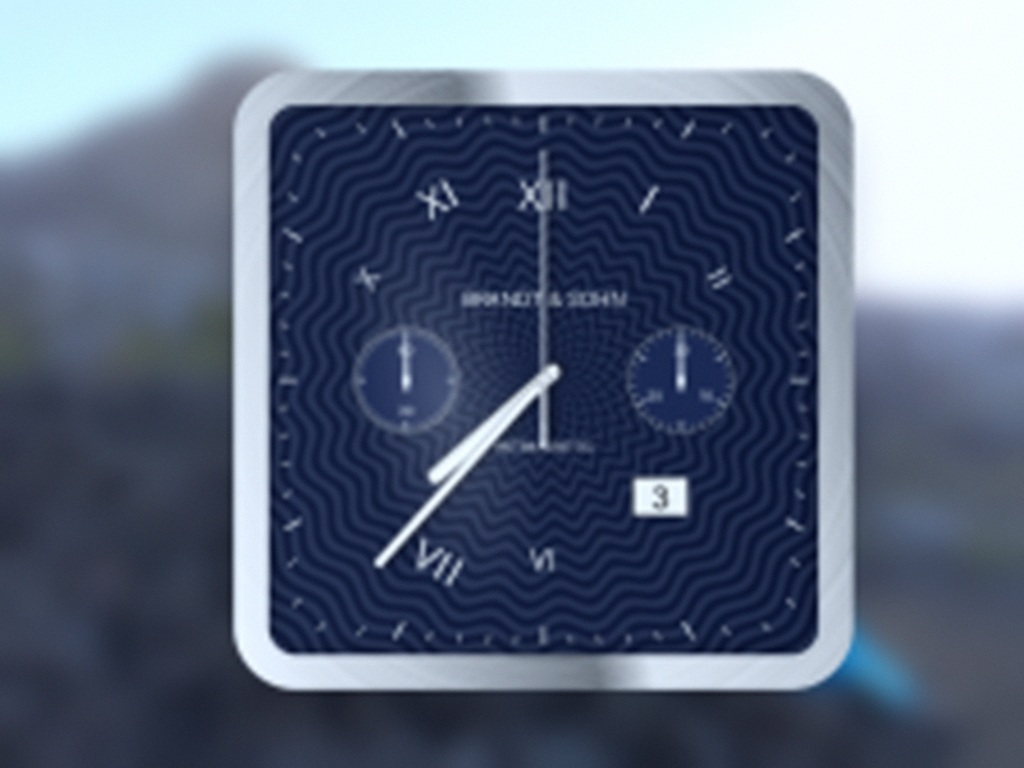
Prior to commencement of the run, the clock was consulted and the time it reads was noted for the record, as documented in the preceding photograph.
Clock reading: 7:37
